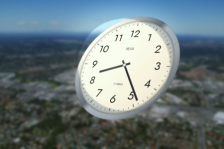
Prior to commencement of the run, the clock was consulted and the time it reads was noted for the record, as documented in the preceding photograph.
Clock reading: 8:24
